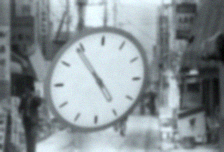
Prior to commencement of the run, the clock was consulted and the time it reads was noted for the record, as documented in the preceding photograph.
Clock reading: 4:54
